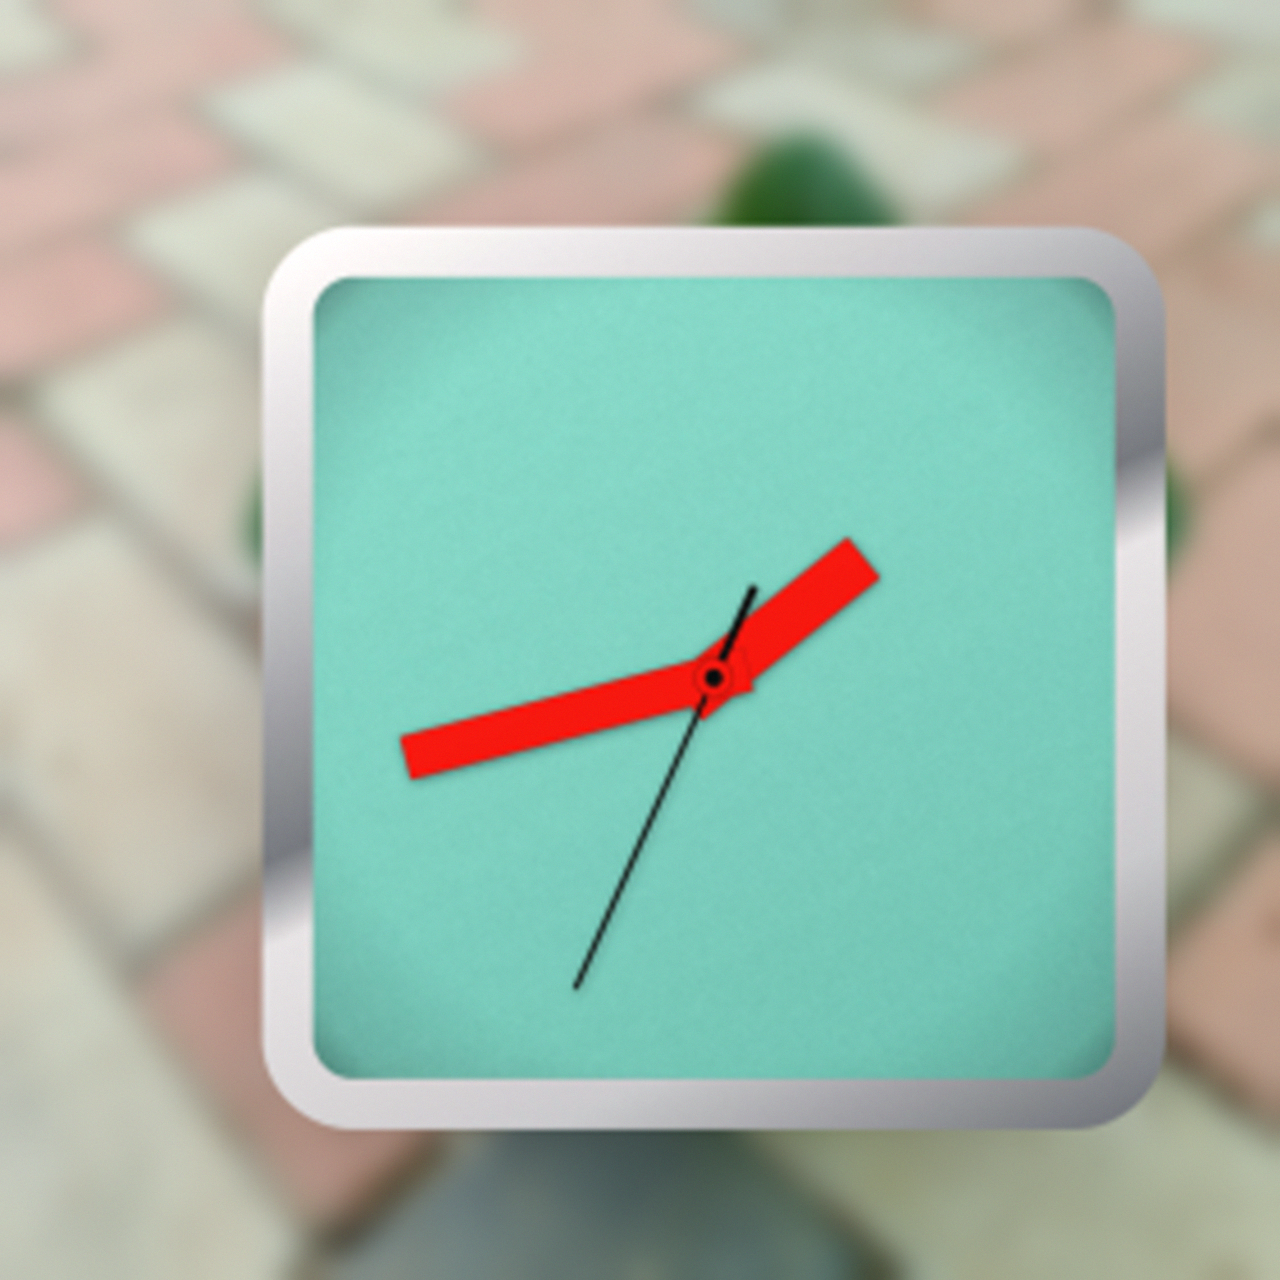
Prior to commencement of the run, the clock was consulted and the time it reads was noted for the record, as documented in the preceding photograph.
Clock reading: 1:42:34
